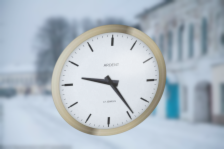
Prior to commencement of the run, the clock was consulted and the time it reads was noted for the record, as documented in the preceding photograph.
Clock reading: 9:24
